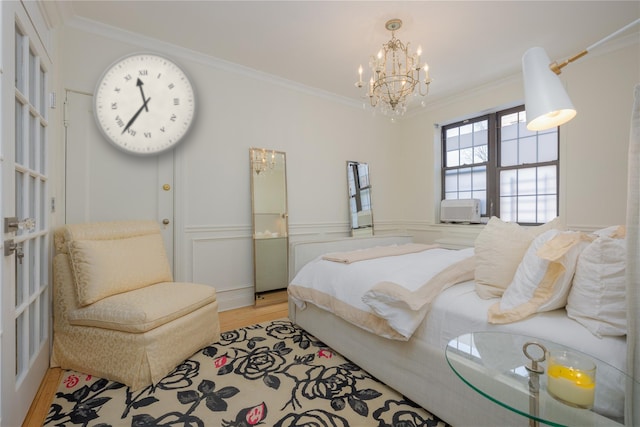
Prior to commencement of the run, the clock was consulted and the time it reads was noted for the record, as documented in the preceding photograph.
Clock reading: 11:37
